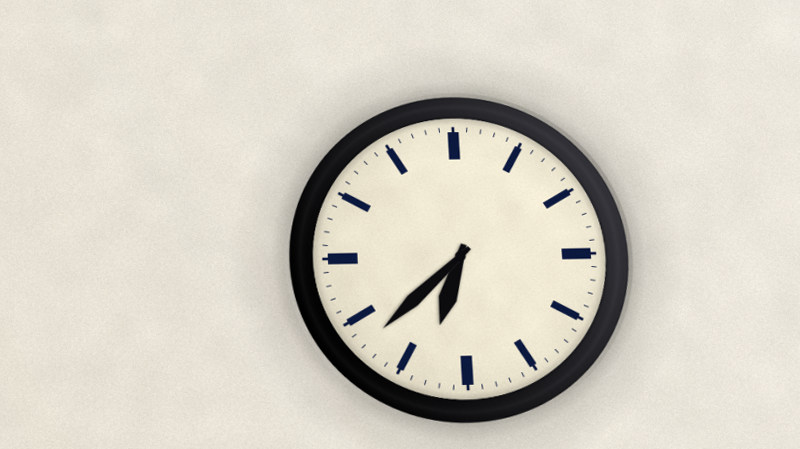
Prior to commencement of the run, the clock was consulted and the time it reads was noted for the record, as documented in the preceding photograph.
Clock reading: 6:38
